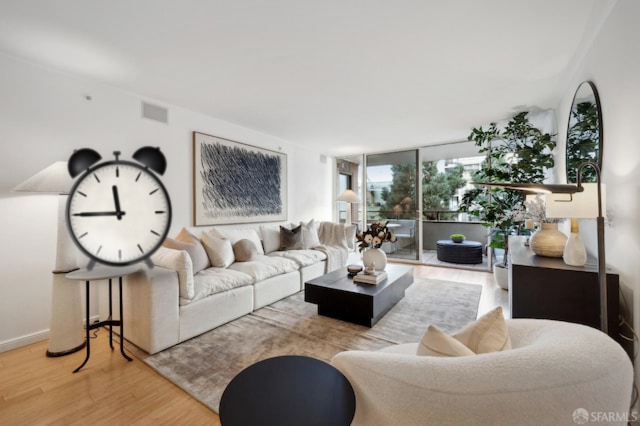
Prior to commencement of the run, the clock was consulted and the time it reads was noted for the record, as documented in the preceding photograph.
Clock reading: 11:45
